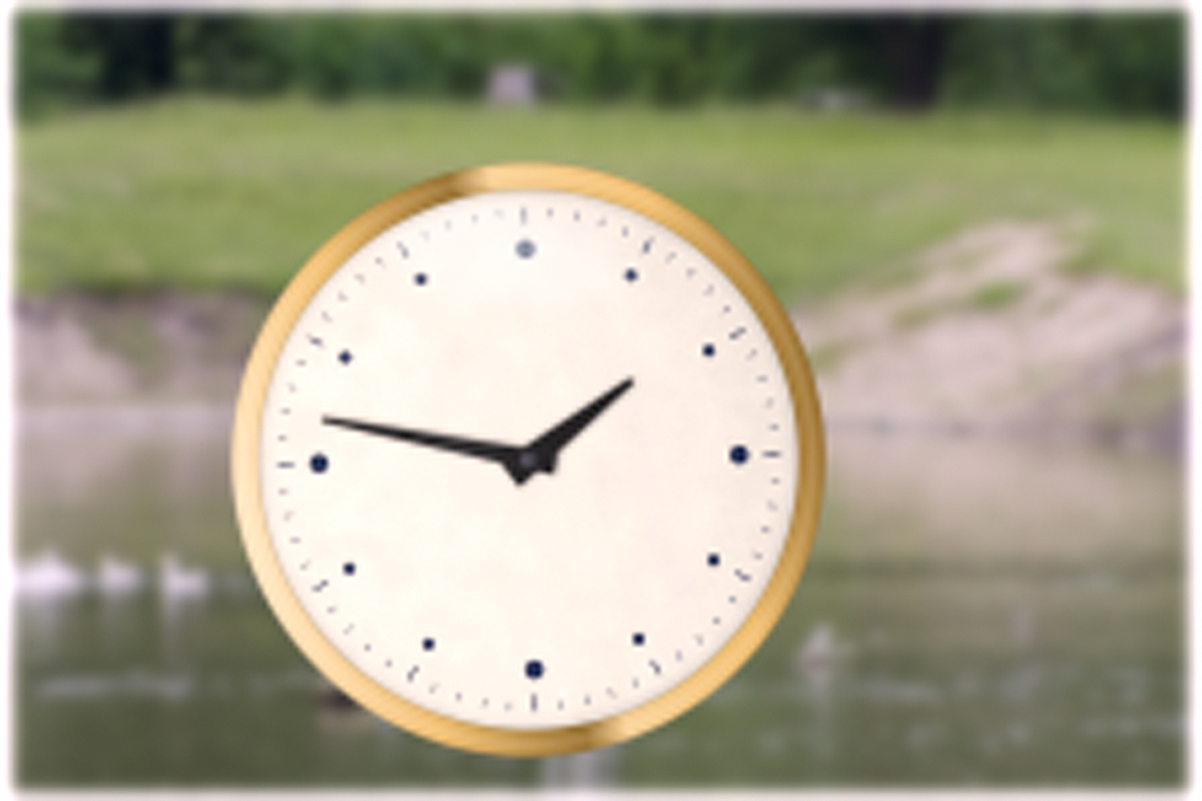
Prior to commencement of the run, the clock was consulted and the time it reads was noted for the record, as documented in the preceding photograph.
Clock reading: 1:47
